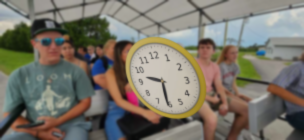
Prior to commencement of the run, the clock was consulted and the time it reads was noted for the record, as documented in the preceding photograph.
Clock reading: 9:31
